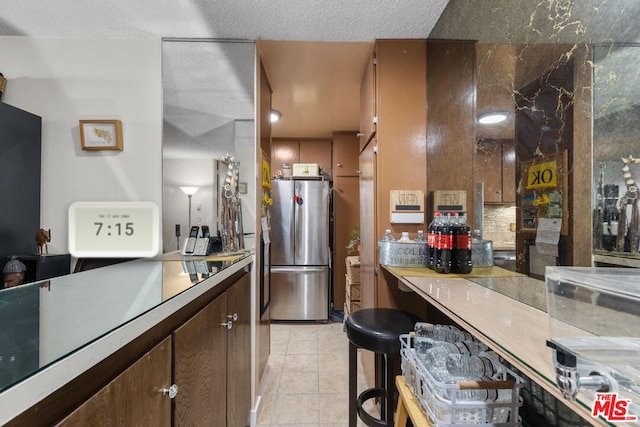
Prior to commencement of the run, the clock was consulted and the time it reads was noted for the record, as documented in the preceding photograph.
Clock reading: 7:15
